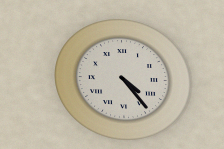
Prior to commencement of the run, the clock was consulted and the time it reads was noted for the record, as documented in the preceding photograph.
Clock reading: 4:24
